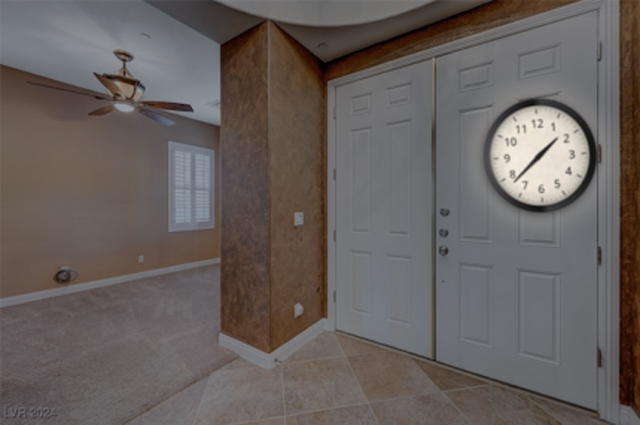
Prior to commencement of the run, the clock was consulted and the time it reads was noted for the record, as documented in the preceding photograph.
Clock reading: 1:38
